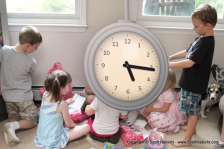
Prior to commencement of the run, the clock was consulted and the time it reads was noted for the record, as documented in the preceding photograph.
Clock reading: 5:16
